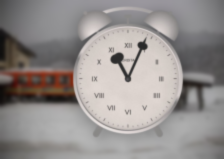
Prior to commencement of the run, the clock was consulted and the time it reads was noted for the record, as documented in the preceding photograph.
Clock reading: 11:04
